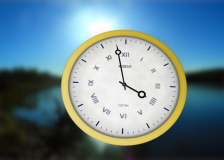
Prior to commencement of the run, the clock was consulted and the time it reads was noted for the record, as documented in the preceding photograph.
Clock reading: 3:58
